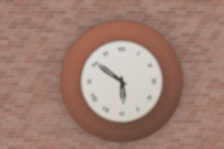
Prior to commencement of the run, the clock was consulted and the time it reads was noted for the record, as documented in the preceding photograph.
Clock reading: 5:51
